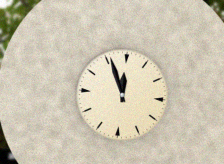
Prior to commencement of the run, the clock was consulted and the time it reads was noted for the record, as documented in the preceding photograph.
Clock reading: 11:56
